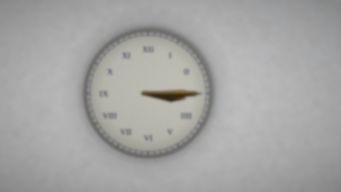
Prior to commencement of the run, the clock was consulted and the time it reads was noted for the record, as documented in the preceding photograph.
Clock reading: 3:15
